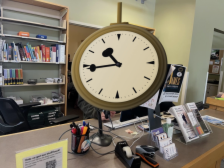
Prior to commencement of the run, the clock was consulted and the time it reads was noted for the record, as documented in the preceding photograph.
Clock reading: 10:44
